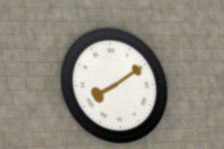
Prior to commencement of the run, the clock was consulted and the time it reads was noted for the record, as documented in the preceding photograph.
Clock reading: 8:10
